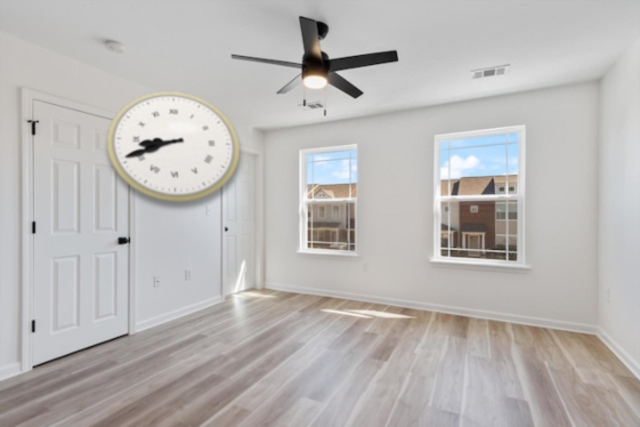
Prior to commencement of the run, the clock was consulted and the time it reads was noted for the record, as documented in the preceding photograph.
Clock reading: 8:41
